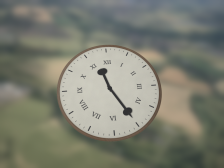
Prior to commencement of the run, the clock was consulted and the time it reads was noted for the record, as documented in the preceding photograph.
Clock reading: 11:25
